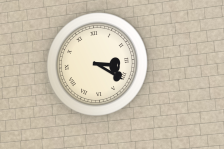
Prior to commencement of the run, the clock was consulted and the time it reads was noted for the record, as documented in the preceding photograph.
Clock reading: 3:21
